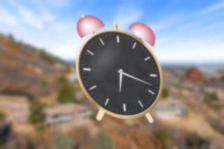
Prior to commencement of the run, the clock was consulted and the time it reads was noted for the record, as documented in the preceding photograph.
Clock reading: 6:18
